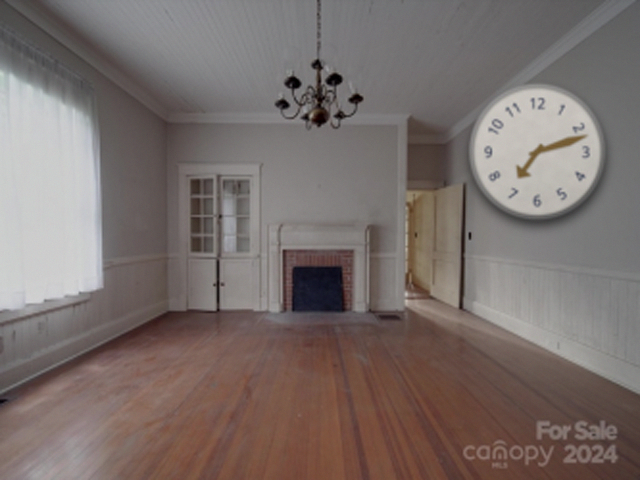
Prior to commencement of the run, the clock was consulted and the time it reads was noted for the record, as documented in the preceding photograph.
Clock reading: 7:12
